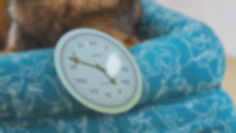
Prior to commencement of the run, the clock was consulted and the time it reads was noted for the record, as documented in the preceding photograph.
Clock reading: 4:48
